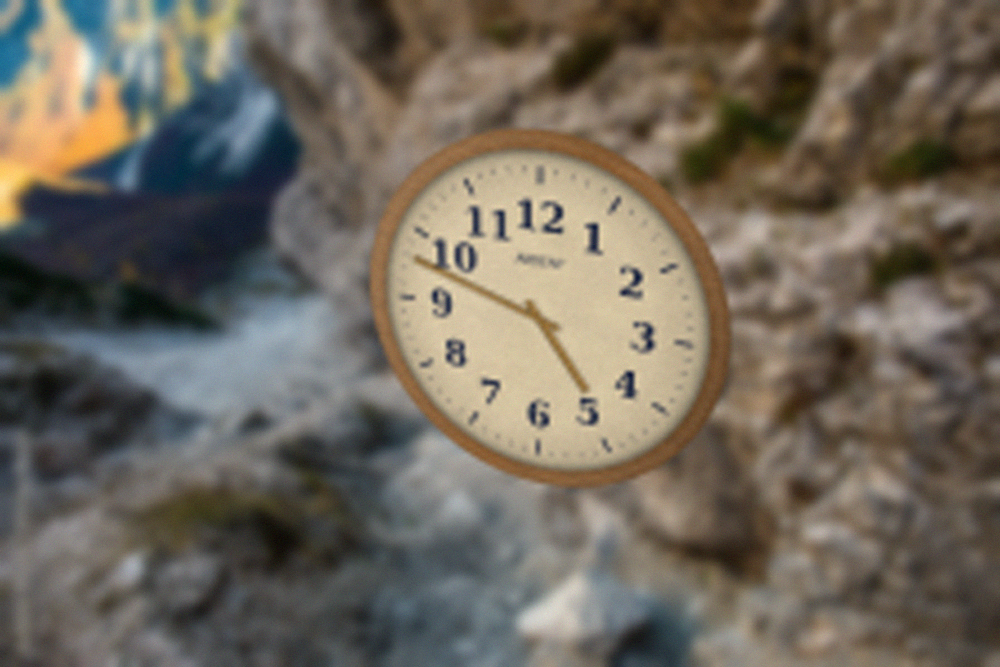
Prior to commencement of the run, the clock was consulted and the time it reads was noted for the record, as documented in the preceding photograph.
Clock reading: 4:48
